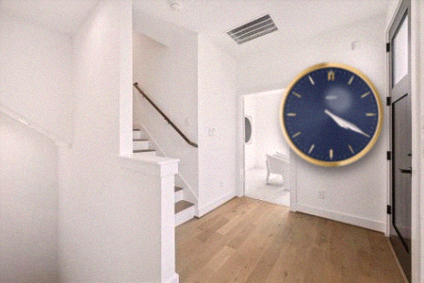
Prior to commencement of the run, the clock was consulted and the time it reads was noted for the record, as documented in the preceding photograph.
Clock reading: 4:20
